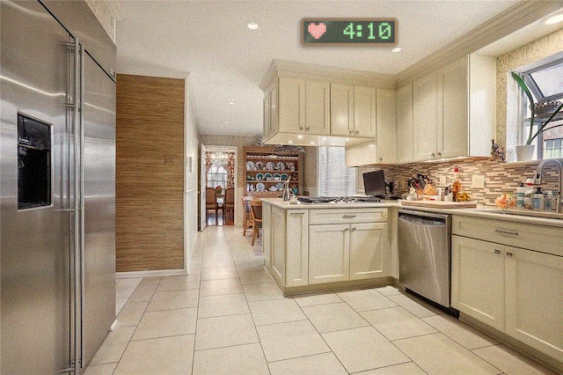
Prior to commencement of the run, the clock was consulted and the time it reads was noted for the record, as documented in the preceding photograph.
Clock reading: 4:10
